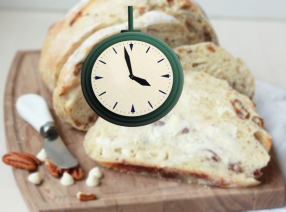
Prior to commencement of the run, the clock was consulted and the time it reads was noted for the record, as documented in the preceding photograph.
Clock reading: 3:58
